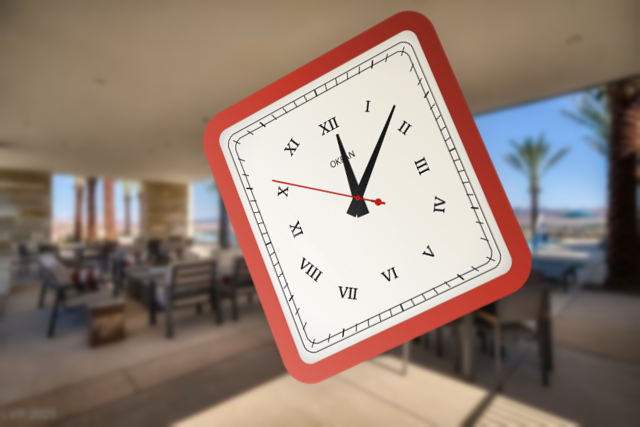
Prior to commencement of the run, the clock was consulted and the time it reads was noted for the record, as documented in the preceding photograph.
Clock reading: 12:07:51
